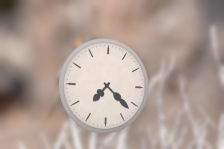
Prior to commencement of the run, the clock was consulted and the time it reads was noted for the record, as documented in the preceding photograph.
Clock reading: 7:22
